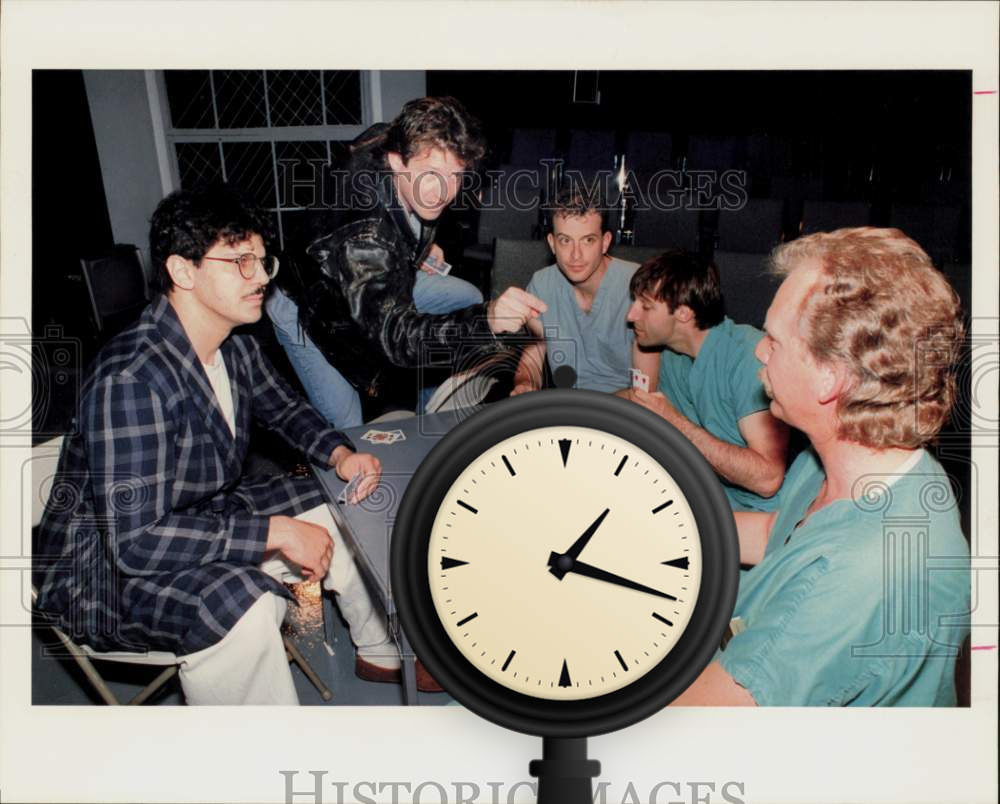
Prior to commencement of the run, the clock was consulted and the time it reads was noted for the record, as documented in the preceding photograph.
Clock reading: 1:18
